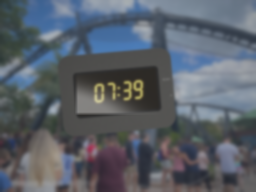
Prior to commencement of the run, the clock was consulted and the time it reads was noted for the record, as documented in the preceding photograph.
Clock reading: 7:39
